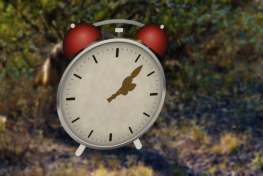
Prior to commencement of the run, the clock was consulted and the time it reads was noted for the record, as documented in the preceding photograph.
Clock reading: 2:07
